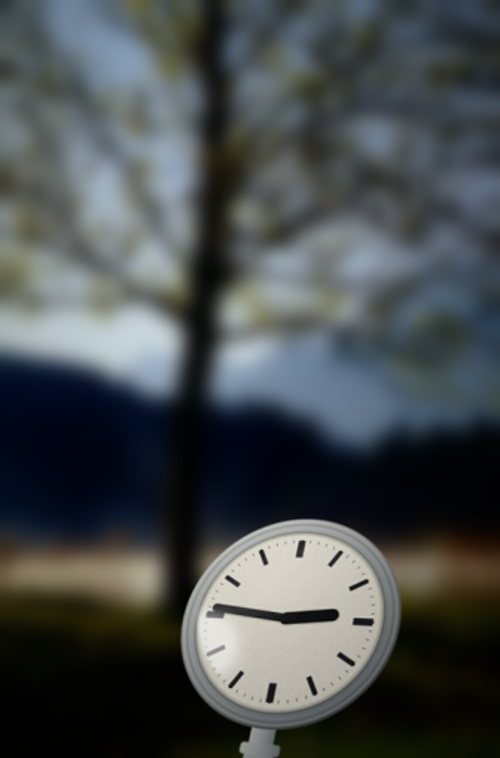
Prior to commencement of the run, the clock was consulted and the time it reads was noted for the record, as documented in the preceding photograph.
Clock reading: 2:46
